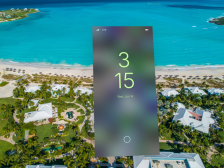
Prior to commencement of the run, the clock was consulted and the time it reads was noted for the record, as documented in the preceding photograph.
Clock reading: 3:15
